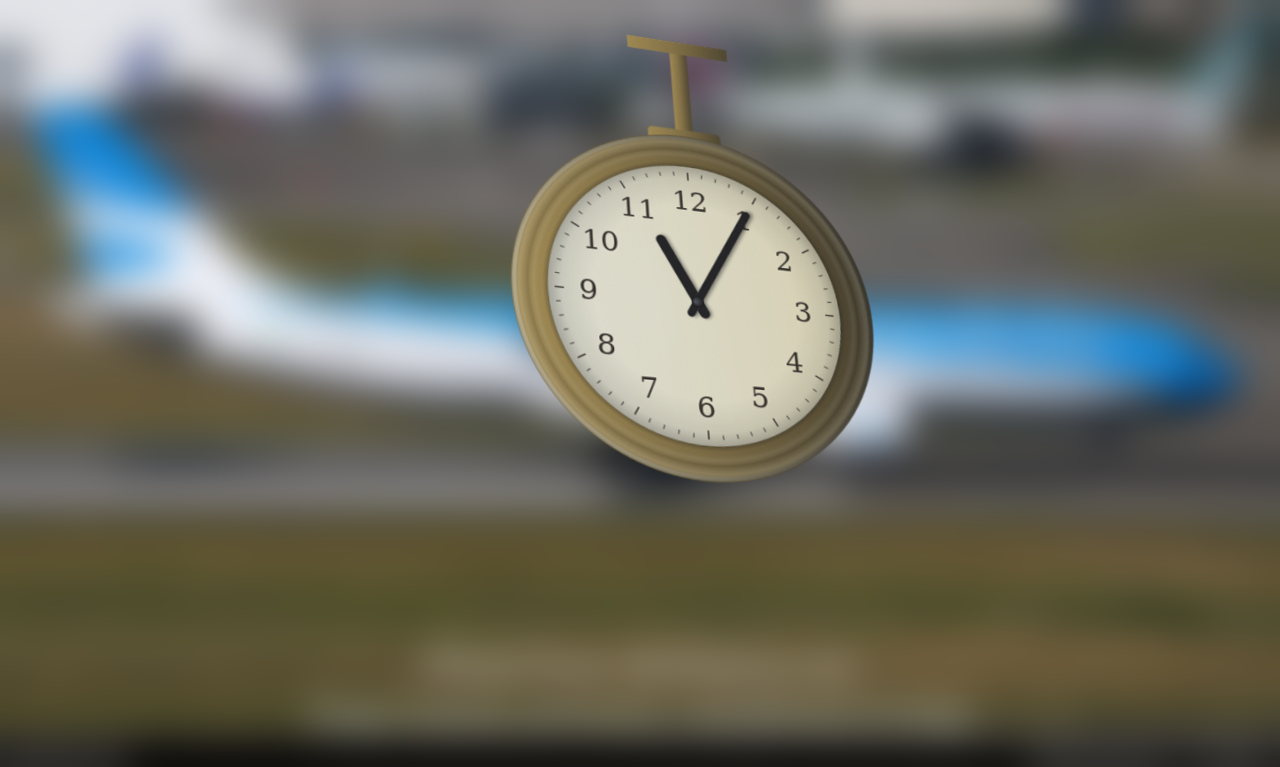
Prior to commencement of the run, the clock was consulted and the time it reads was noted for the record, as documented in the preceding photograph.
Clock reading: 11:05
